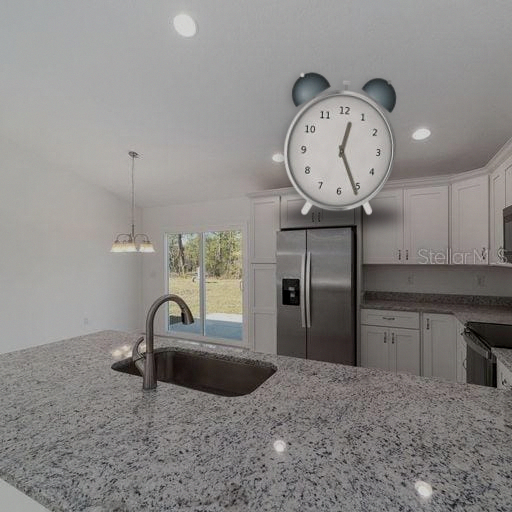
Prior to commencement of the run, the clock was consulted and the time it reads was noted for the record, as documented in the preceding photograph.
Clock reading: 12:26
